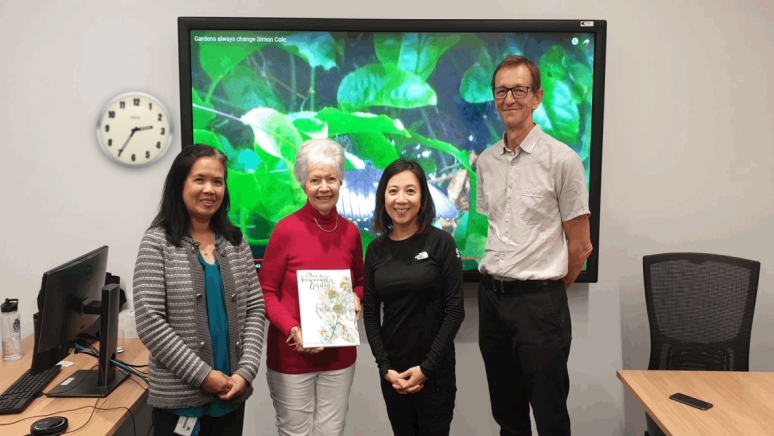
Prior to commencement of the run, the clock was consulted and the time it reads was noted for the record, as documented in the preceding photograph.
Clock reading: 2:35
